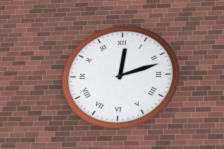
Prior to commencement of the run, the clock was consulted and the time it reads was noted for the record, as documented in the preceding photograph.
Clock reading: 12:12
